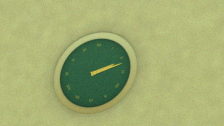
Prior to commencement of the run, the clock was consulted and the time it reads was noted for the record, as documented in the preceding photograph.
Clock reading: 2:12
